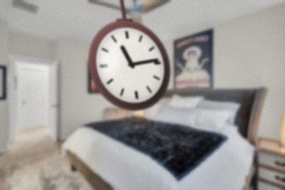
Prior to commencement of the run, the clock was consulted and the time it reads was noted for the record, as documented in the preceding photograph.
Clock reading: 11:14
